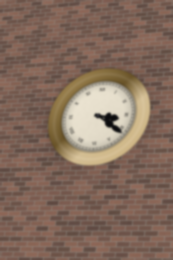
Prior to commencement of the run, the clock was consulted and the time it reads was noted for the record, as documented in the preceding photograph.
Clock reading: 3:21
